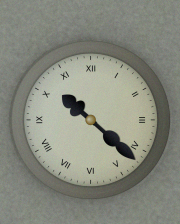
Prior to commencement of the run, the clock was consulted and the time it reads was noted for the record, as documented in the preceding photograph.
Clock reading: 10:22
